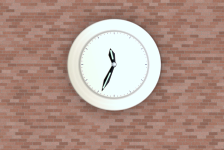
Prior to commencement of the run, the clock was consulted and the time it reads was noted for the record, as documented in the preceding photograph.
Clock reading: 11:34
